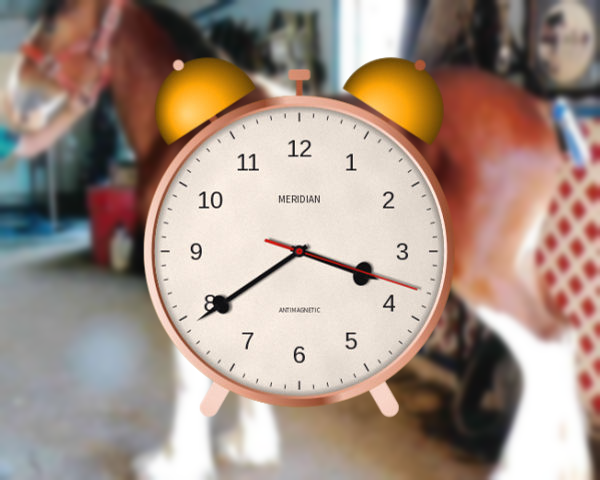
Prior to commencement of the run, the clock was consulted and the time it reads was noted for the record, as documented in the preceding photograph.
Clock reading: 3:39:18
